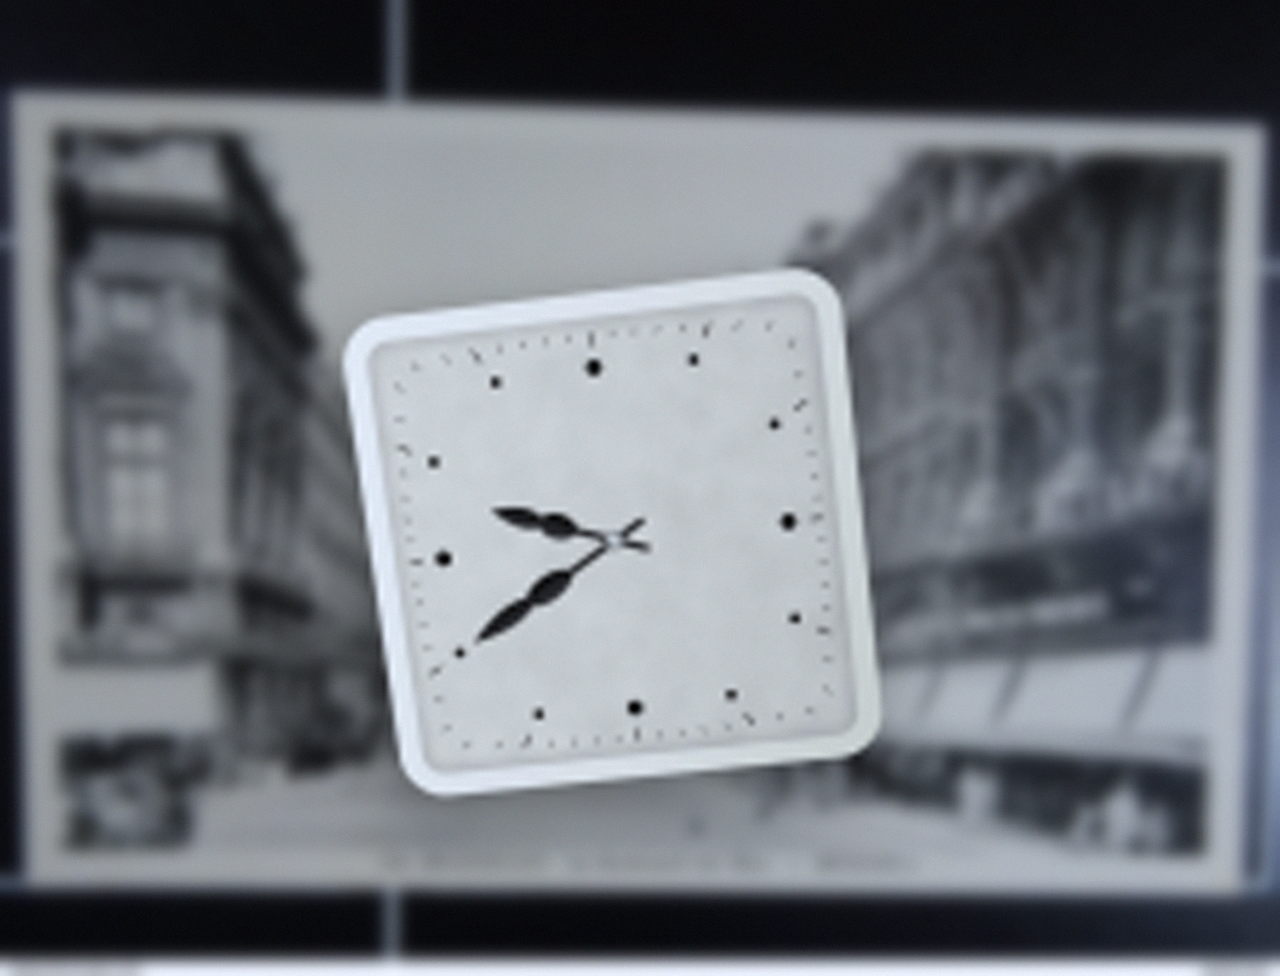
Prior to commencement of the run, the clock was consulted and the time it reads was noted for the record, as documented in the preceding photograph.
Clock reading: 9:40
